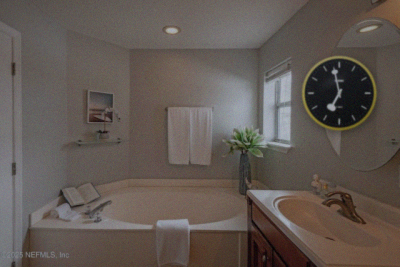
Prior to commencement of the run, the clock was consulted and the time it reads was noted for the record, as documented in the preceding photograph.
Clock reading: 6:58
